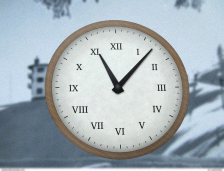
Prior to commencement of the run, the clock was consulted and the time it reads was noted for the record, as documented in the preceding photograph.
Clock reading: 11:07
